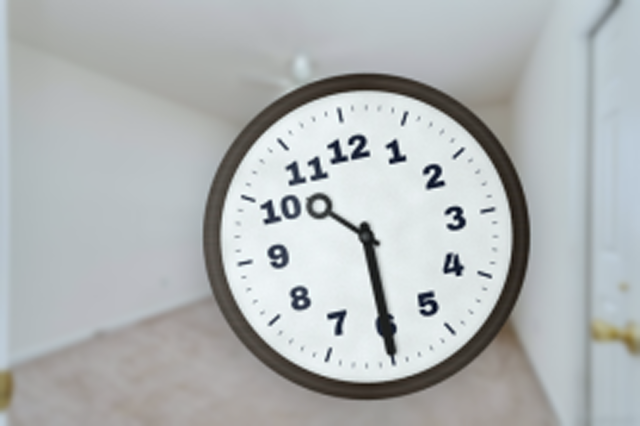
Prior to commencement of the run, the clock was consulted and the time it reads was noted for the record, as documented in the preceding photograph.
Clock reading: 10:30
